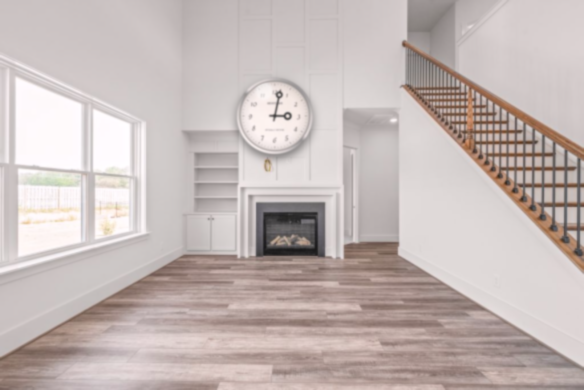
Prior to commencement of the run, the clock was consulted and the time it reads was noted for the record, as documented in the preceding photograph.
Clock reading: 3:02
